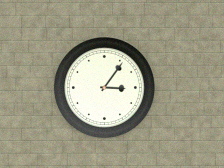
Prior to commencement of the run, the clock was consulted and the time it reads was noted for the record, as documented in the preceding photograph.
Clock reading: 3:06
